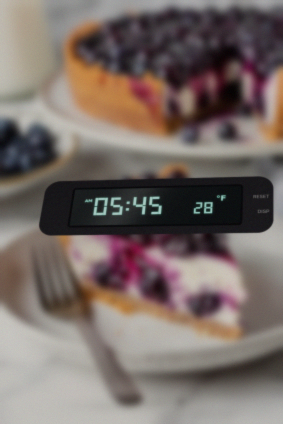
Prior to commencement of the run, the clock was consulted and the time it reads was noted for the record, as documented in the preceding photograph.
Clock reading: 5:45
